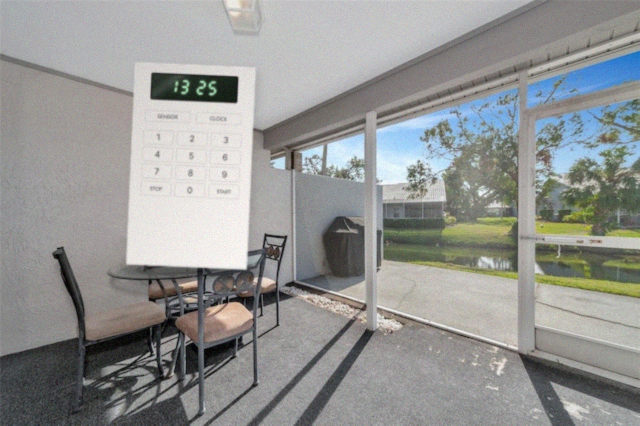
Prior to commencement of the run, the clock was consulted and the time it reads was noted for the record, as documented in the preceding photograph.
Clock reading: 13:25
